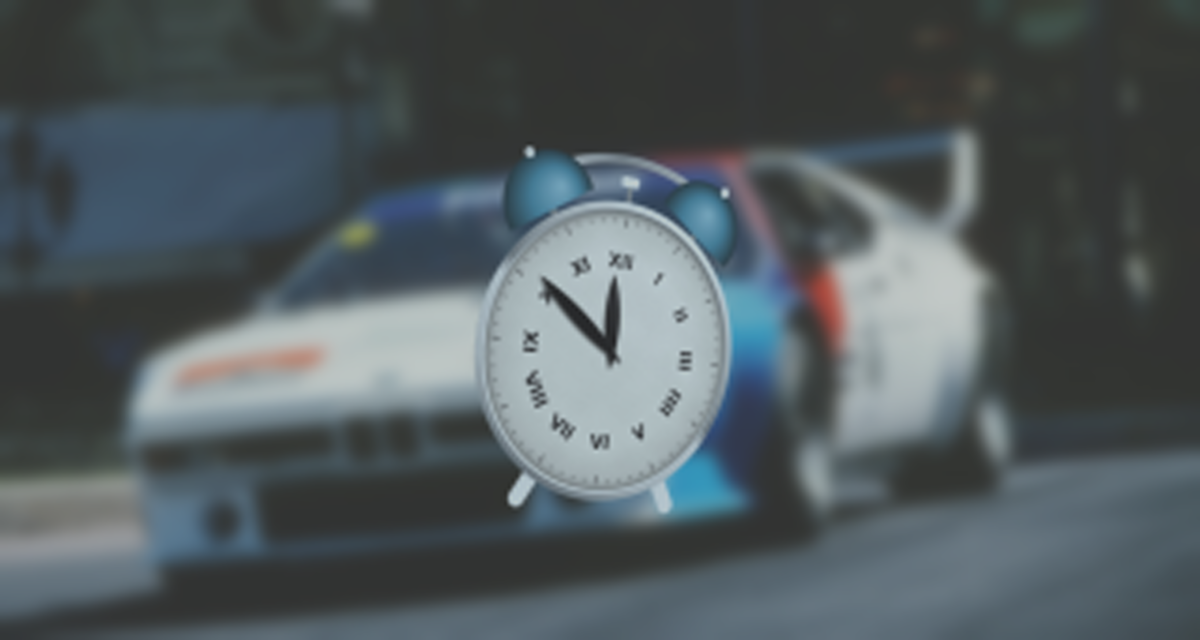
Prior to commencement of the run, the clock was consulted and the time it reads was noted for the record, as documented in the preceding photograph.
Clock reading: 11:51
